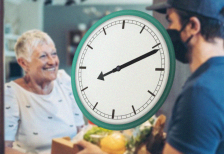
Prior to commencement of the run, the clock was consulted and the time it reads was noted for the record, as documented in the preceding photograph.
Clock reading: 8:11
